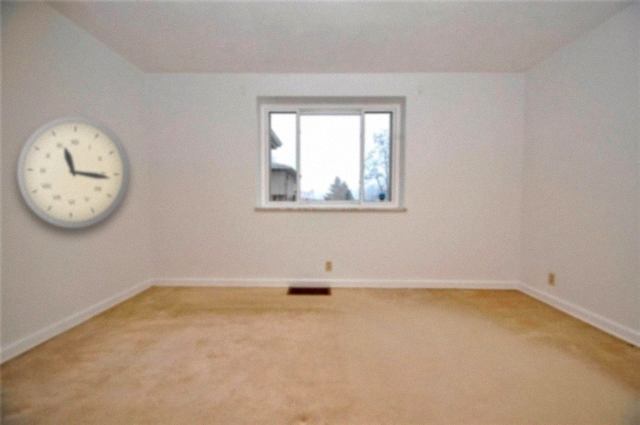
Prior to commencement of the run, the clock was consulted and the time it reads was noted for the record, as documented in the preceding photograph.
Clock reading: 11:16
